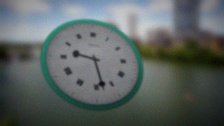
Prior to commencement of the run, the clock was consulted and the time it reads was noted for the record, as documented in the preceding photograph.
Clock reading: 9:28
